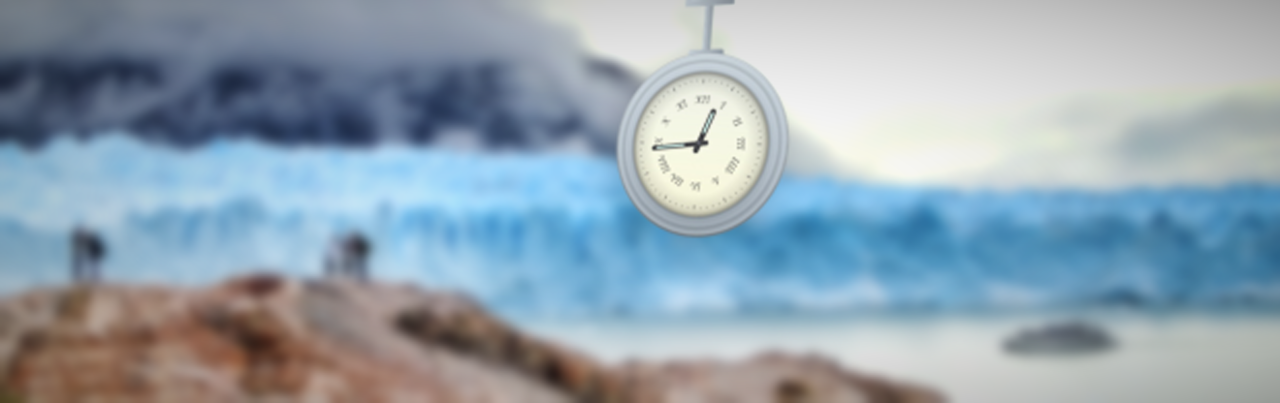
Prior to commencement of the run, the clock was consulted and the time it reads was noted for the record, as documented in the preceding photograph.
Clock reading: 12:44
